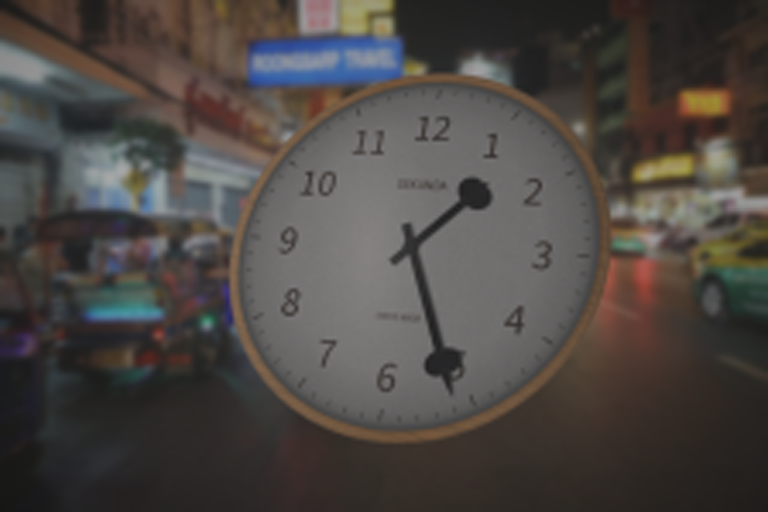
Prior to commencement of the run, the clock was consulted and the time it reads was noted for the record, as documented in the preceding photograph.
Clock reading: 1:26
